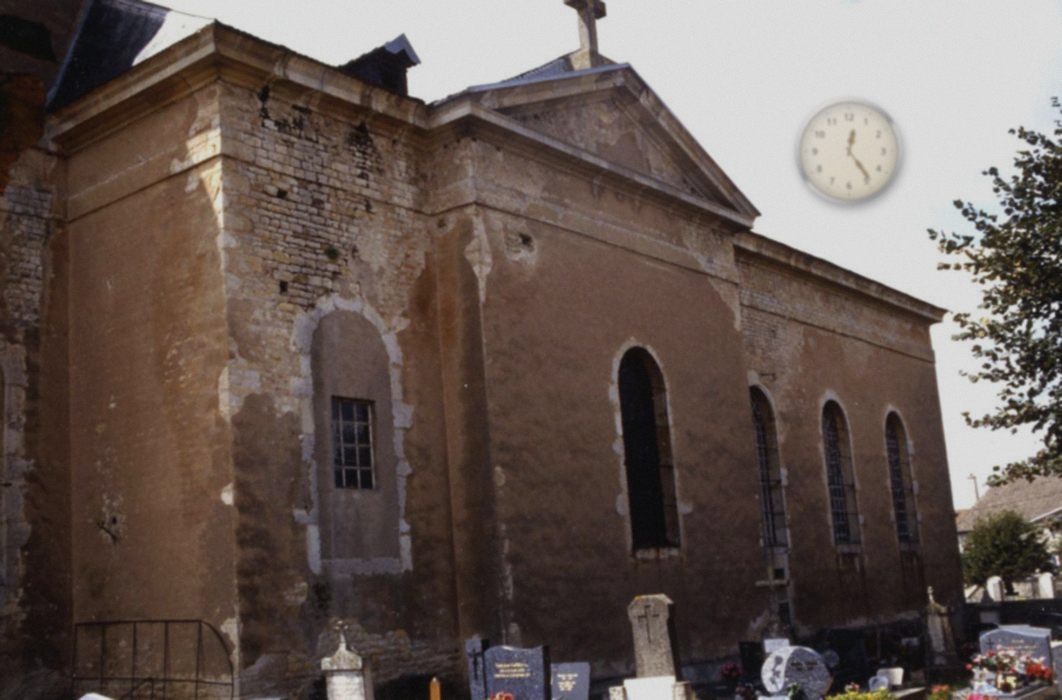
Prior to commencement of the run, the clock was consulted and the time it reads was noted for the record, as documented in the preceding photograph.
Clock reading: 12:24
